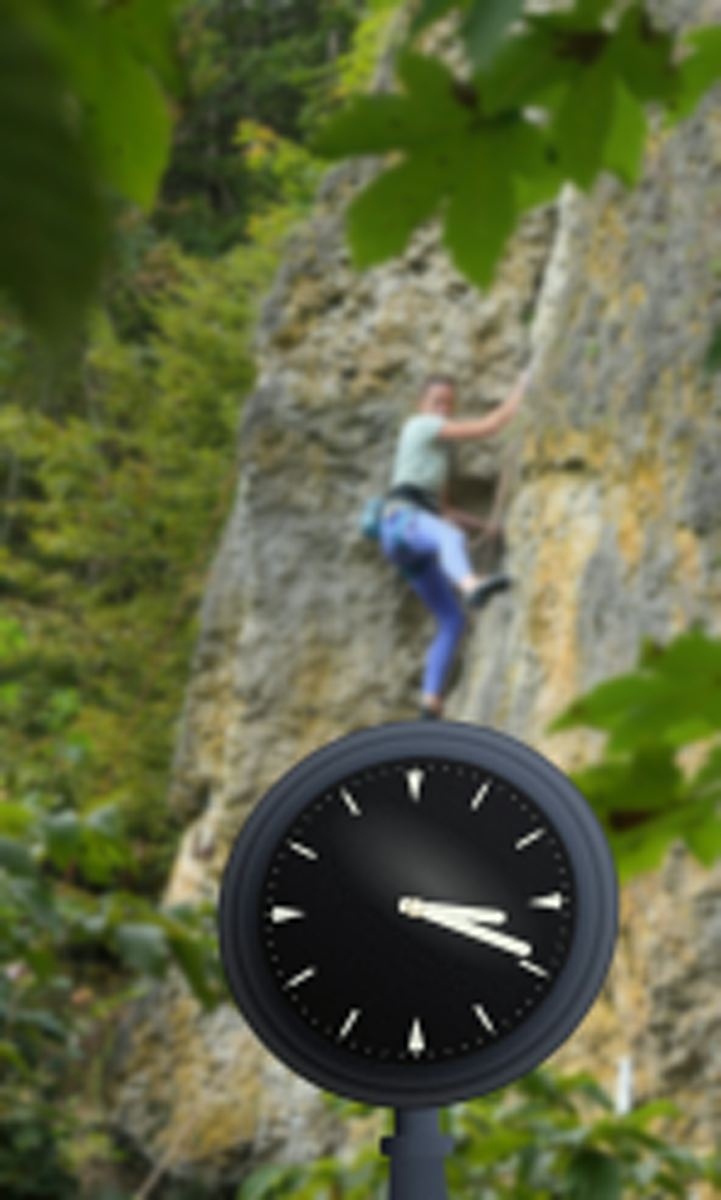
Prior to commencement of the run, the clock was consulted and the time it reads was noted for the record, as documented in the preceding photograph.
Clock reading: 3:19
